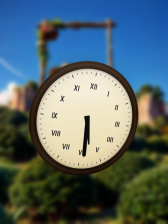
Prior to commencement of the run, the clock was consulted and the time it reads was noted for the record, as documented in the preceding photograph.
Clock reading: 5:29
